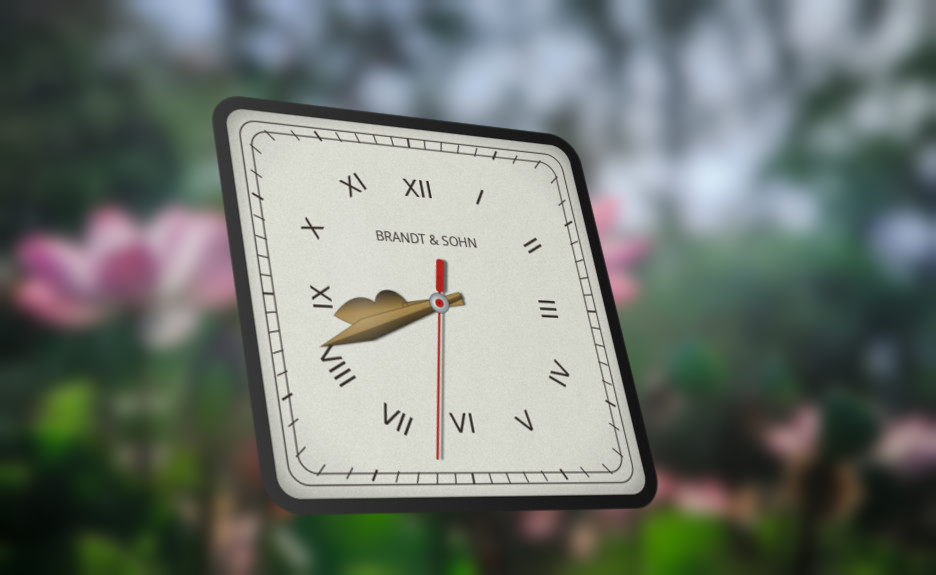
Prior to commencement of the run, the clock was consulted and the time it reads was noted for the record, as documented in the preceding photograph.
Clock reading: 8:41:32
